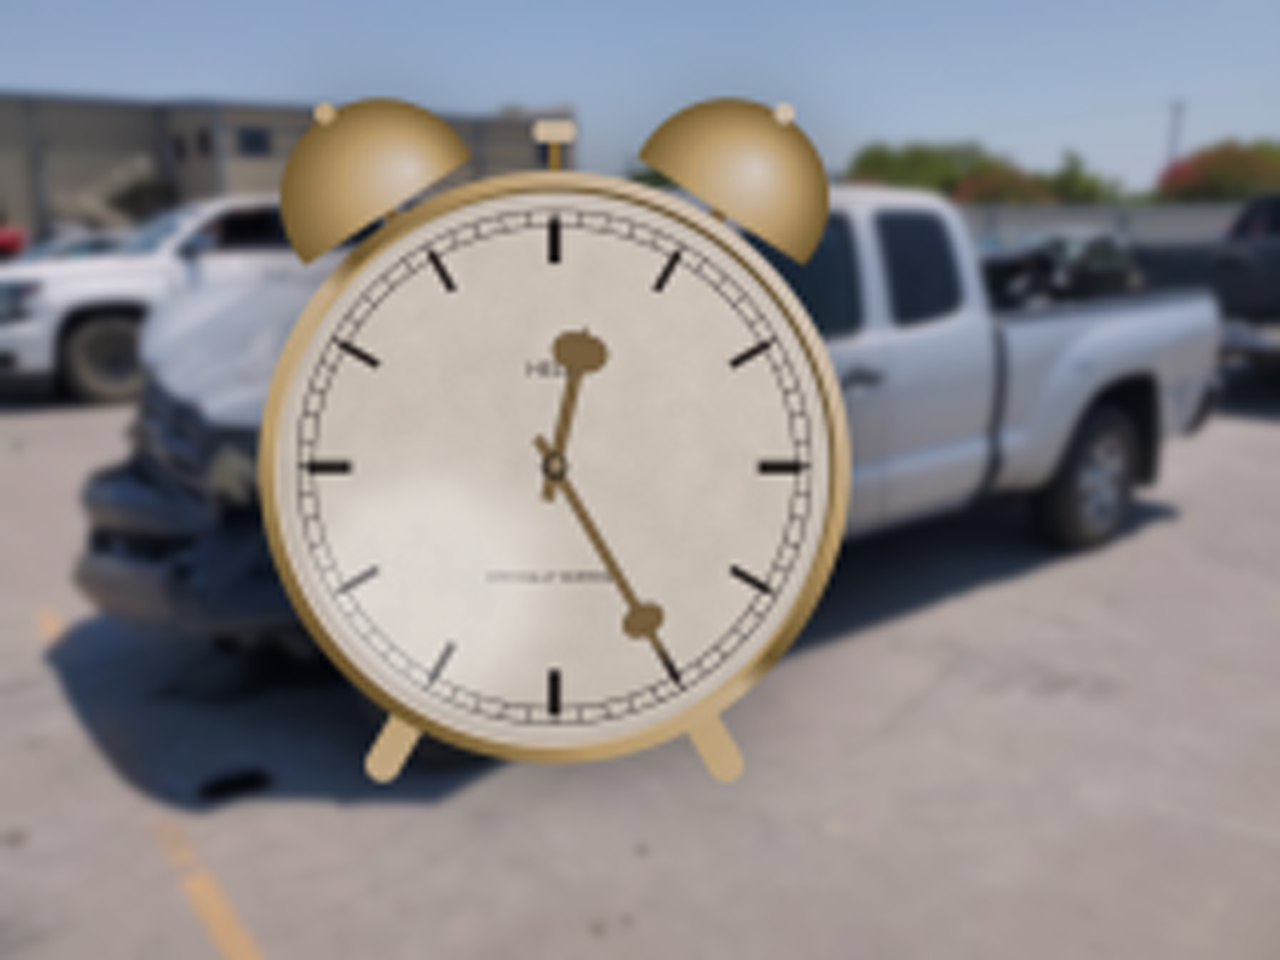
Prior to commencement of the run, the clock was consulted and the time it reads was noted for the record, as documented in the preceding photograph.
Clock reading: 12:25
